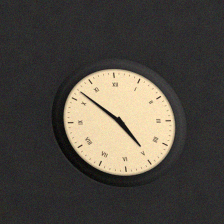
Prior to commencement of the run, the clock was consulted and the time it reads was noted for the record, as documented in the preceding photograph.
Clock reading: 4:52
